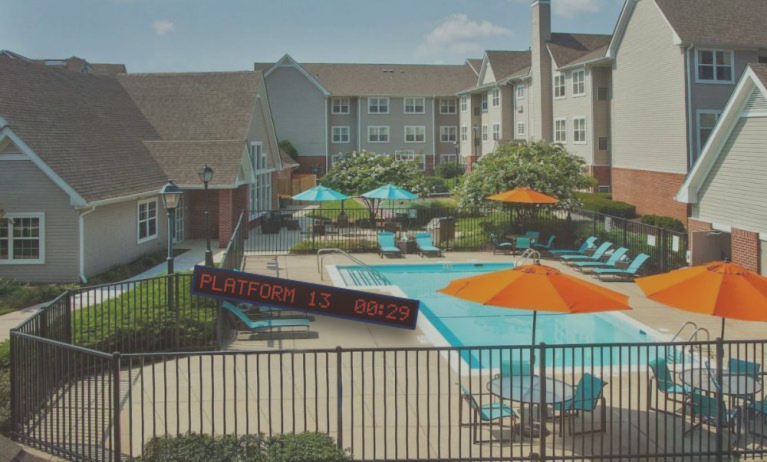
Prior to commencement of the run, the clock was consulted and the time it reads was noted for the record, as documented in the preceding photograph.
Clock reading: 0:29
